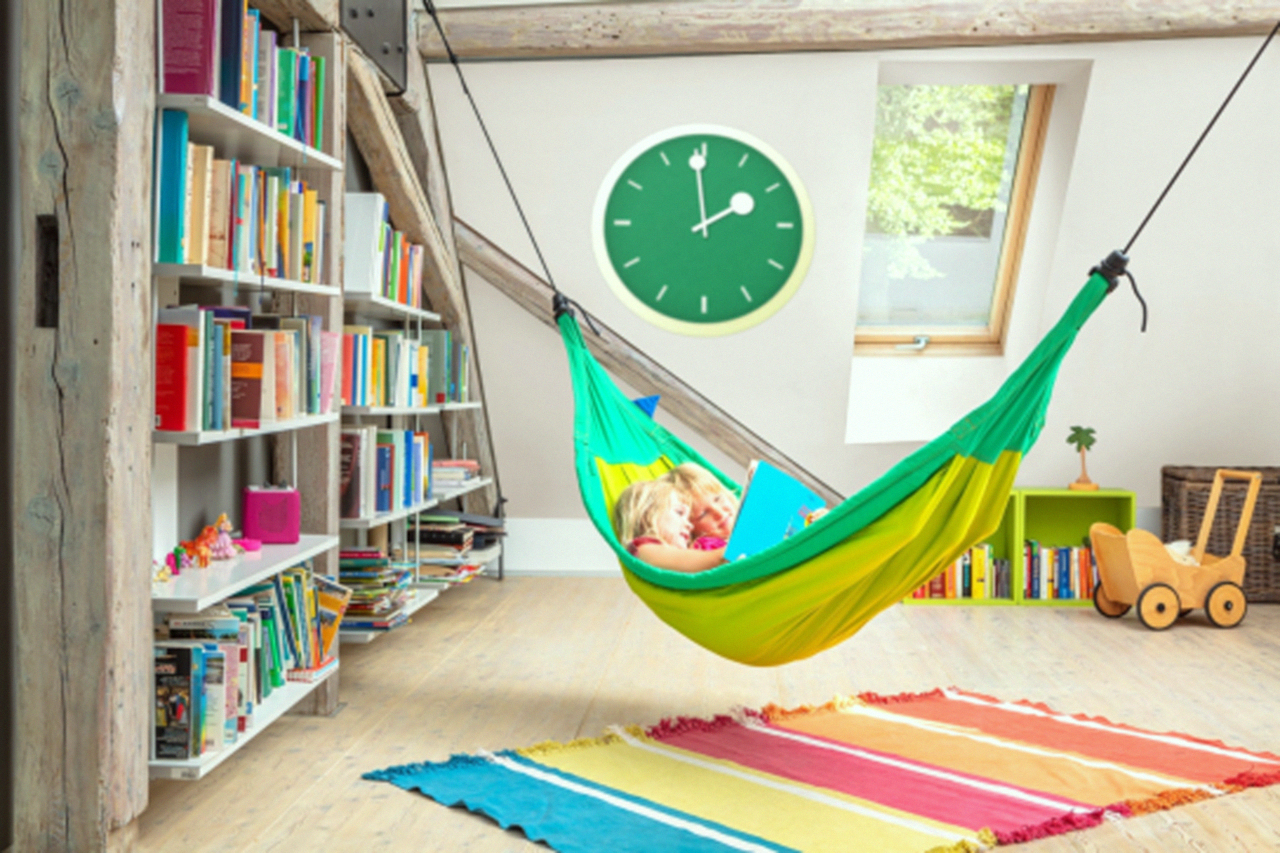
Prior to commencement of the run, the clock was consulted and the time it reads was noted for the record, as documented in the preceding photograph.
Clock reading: 1:59
